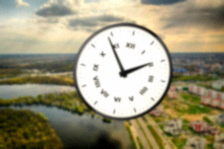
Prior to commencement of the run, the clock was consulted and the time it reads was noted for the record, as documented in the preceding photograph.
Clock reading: 1:54
